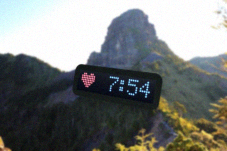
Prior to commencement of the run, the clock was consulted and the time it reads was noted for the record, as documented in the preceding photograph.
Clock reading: 7:54
